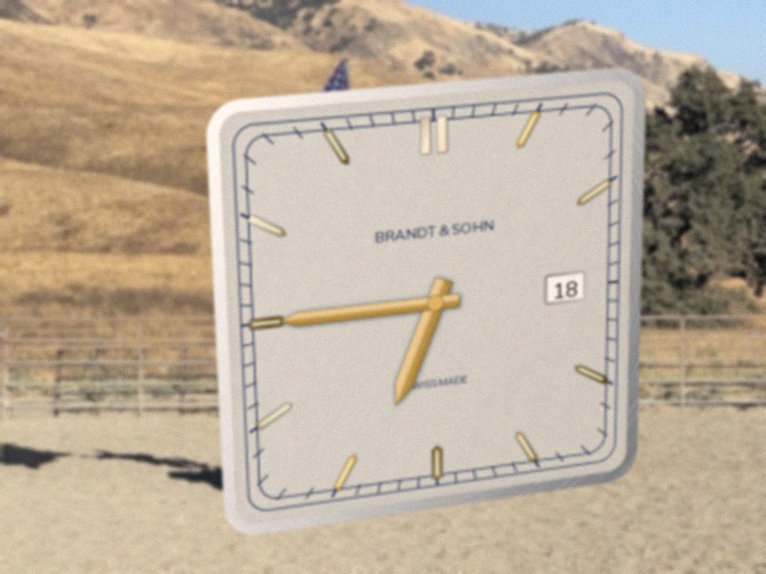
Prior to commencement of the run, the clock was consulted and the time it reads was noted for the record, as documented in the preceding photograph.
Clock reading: 6:45
